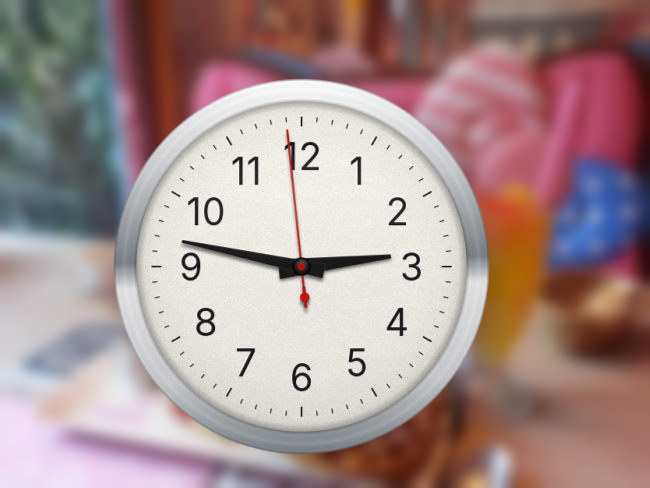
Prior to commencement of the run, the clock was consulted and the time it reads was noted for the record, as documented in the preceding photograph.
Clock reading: 2:46:59
